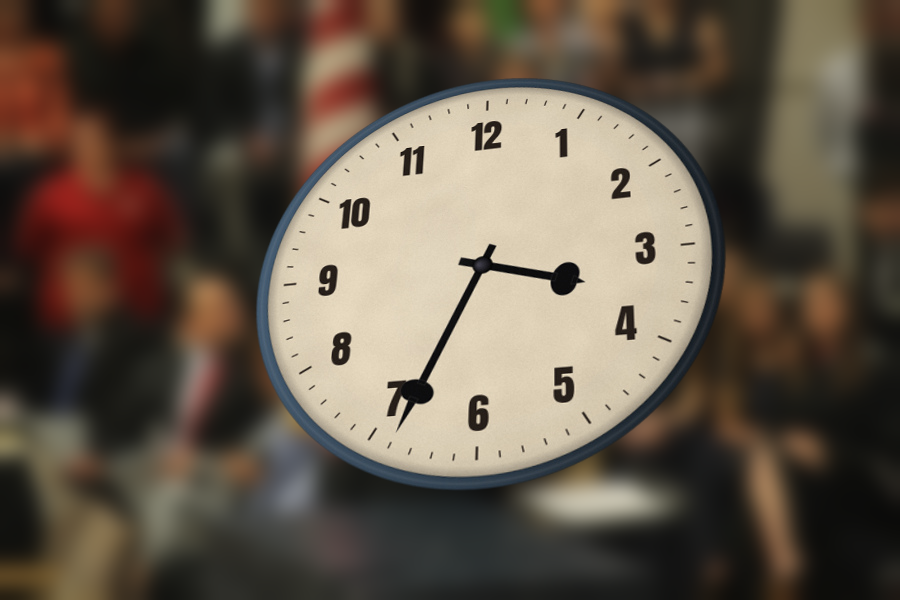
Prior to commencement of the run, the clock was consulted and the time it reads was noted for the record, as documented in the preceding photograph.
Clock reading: 3:34
